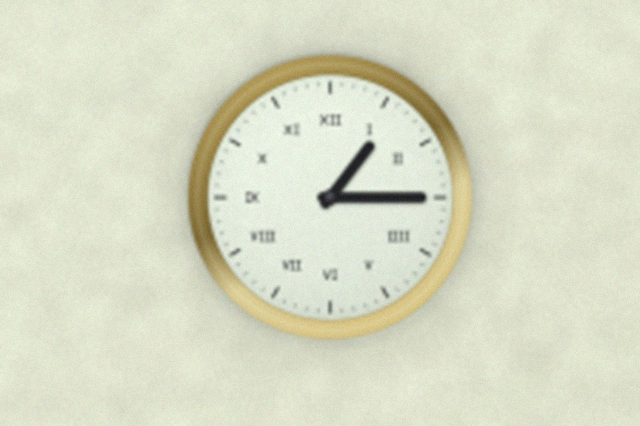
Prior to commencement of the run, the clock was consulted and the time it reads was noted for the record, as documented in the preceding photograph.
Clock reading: 1:15
